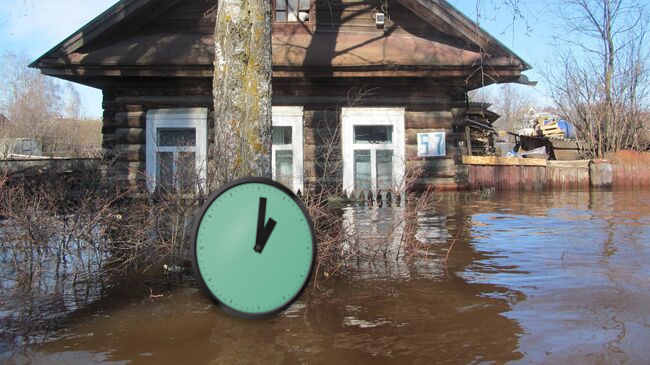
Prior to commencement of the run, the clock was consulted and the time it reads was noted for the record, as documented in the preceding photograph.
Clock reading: 1:01
